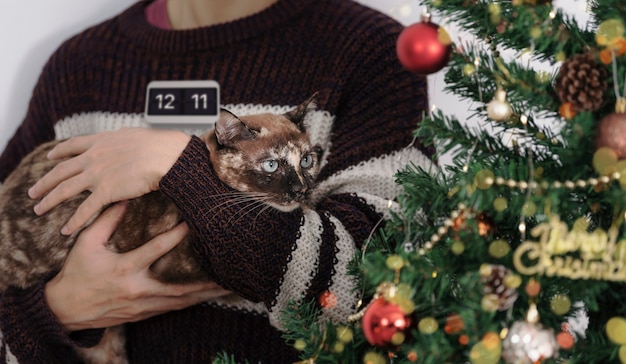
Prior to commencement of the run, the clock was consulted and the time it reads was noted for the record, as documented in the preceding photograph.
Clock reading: 12:11
